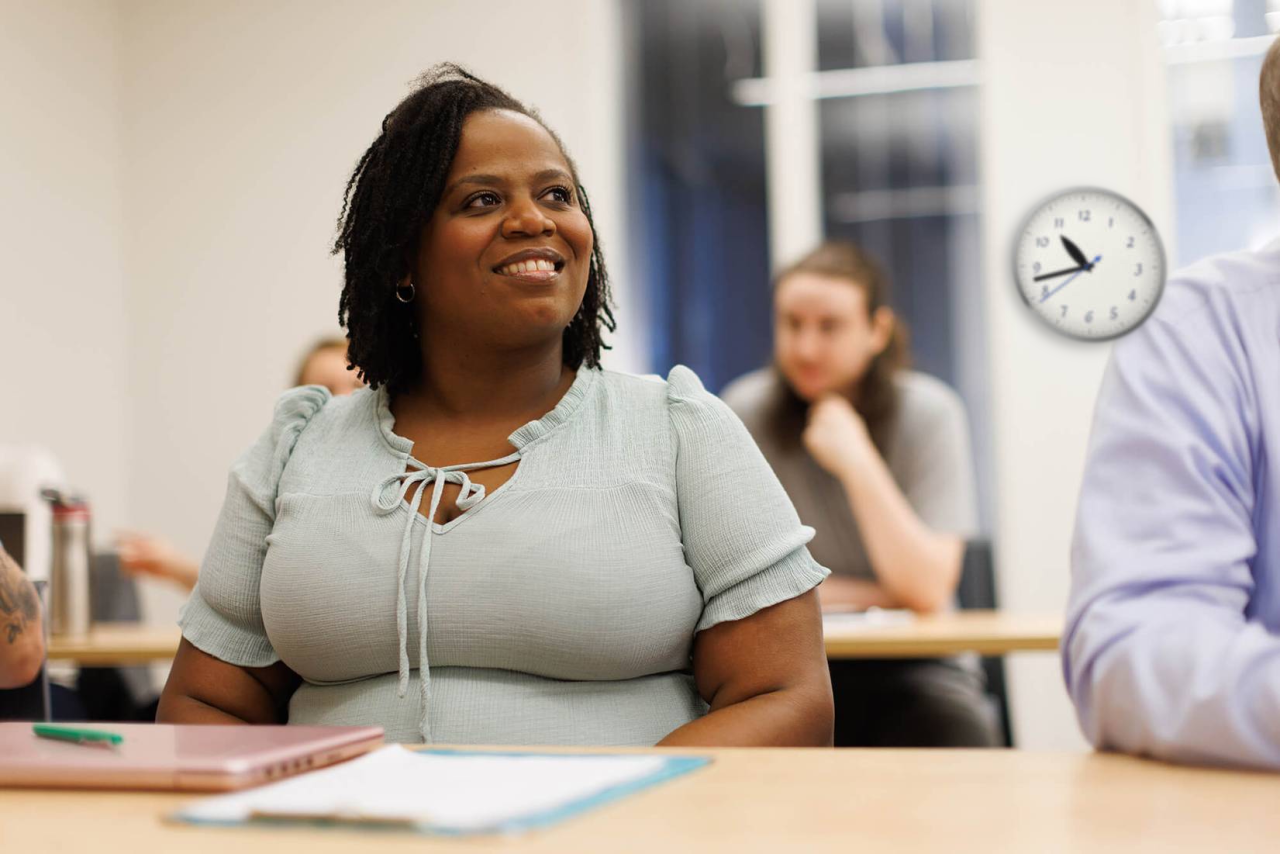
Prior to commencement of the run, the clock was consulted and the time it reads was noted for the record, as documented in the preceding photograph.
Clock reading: 10:42:39
